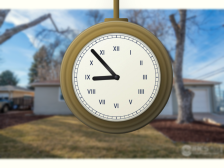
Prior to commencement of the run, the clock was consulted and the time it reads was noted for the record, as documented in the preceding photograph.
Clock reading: 8:53
